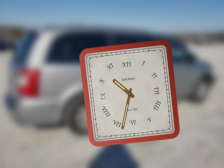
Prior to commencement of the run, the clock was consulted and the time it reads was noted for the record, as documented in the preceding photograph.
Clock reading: 10:33
